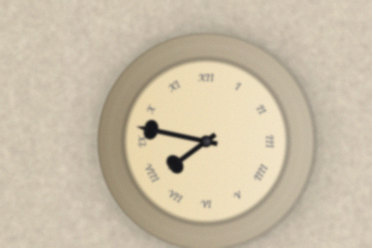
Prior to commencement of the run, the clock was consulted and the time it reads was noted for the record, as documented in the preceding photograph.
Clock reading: 7:47
